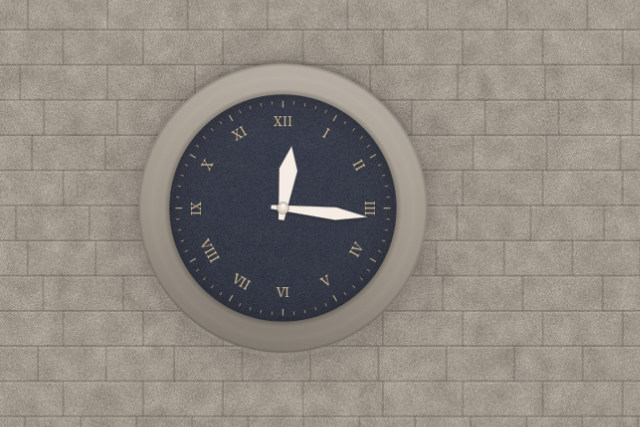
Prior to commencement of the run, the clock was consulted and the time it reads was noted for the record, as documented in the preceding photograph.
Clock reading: 12:16
